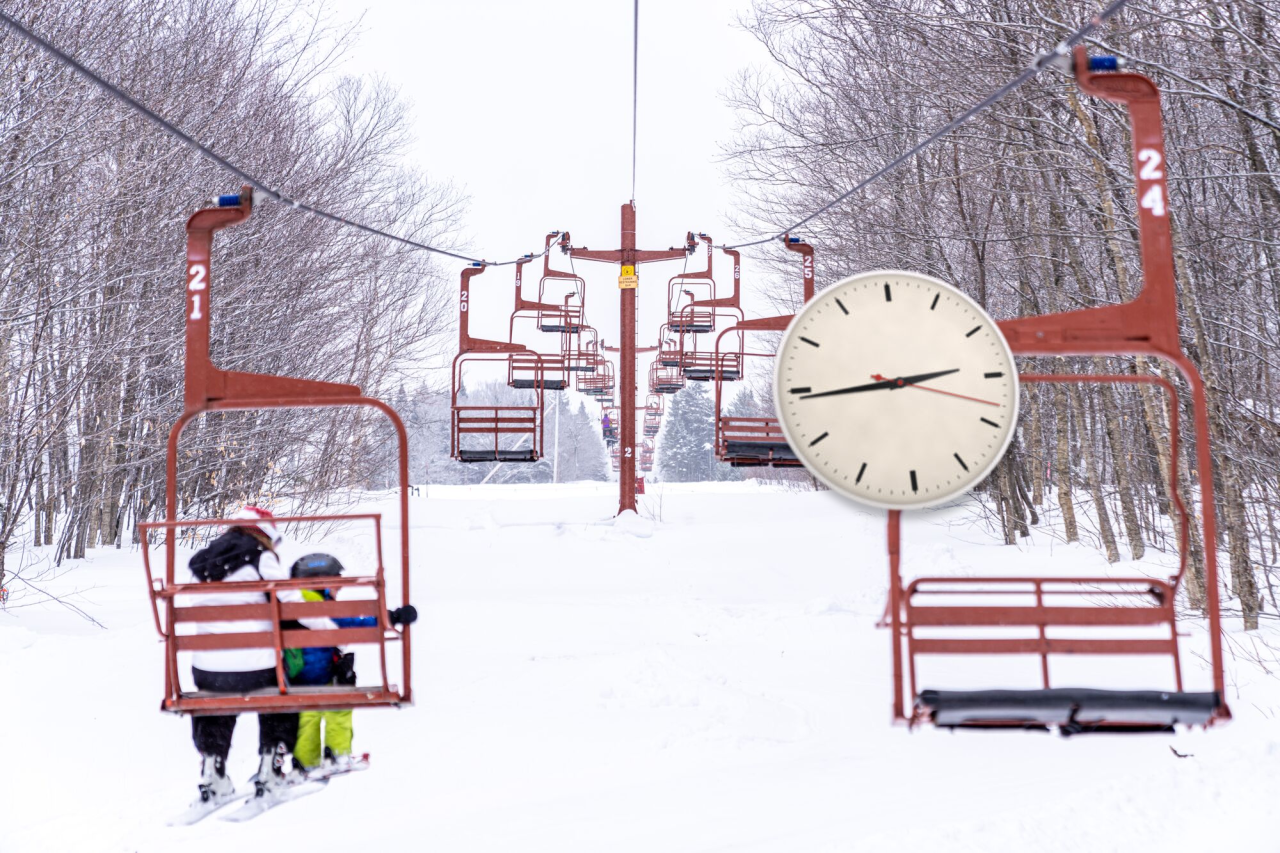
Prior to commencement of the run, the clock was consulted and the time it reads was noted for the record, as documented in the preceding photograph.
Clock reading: 2:44:18
